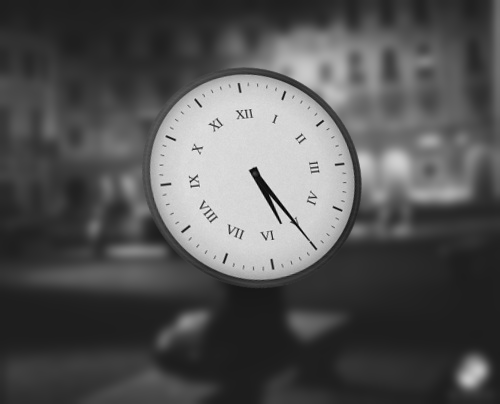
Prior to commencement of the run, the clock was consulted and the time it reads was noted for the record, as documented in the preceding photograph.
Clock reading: 5:25
